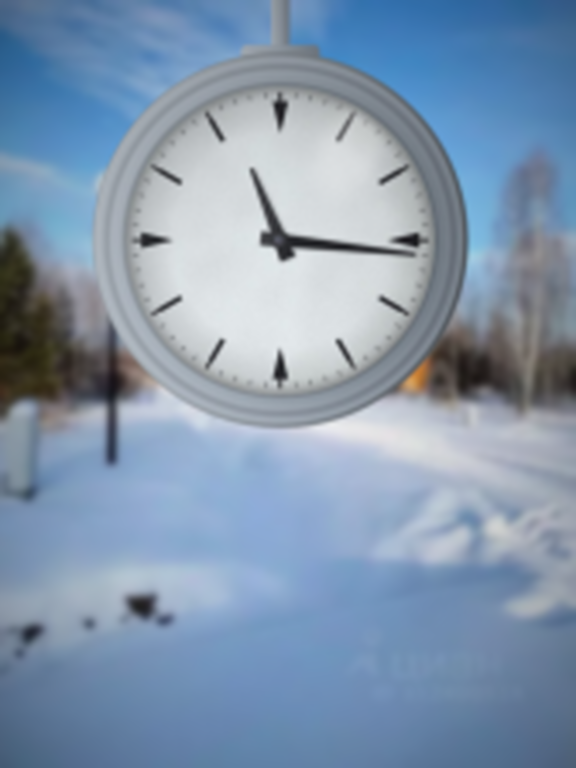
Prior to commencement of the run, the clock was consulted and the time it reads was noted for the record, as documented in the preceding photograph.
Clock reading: 11:16
